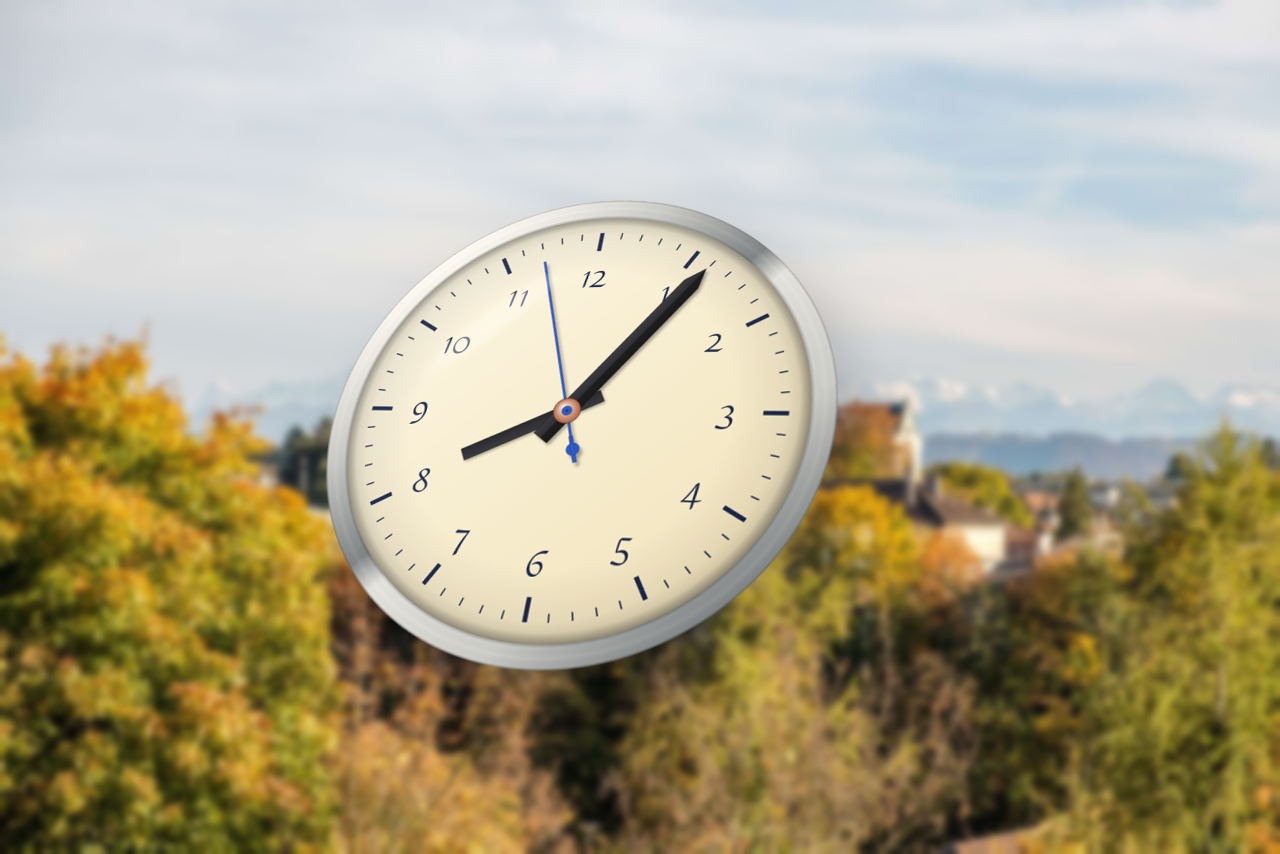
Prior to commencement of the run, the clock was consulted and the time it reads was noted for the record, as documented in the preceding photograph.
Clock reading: 8:05:57
